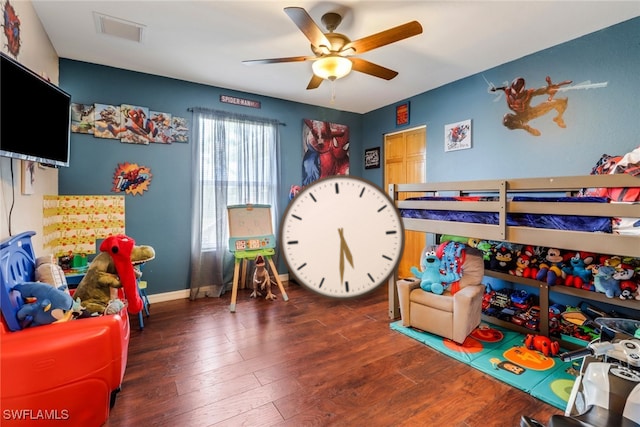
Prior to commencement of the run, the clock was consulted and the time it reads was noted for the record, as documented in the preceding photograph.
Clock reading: 5:31
